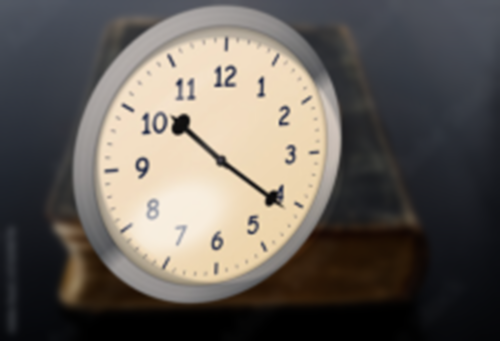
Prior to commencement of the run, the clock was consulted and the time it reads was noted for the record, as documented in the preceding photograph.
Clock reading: 10:21
